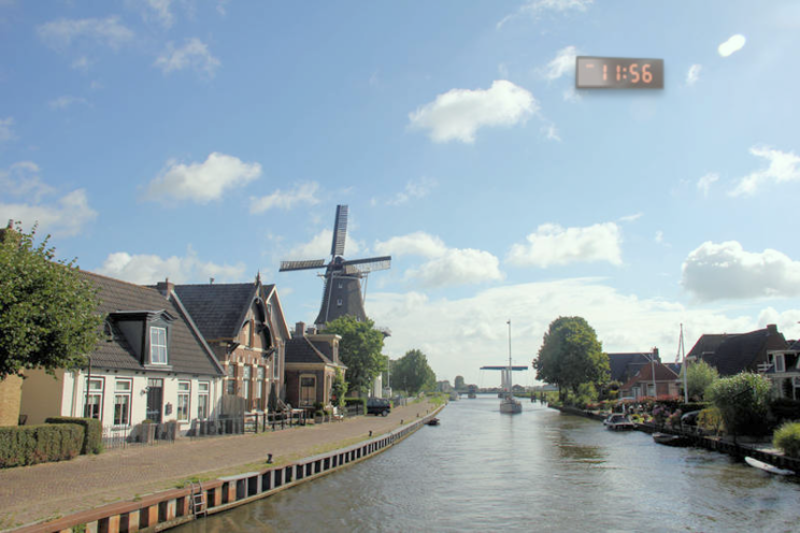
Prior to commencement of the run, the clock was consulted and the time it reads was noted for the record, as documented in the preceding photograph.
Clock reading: 11:56
